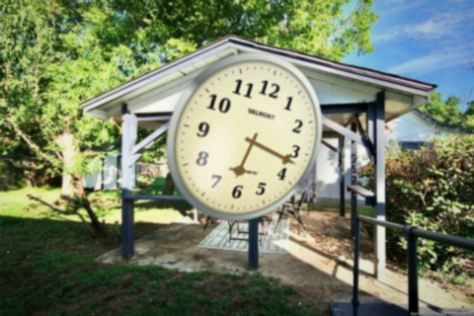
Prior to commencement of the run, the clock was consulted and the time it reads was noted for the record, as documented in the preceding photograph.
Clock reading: 6:17
